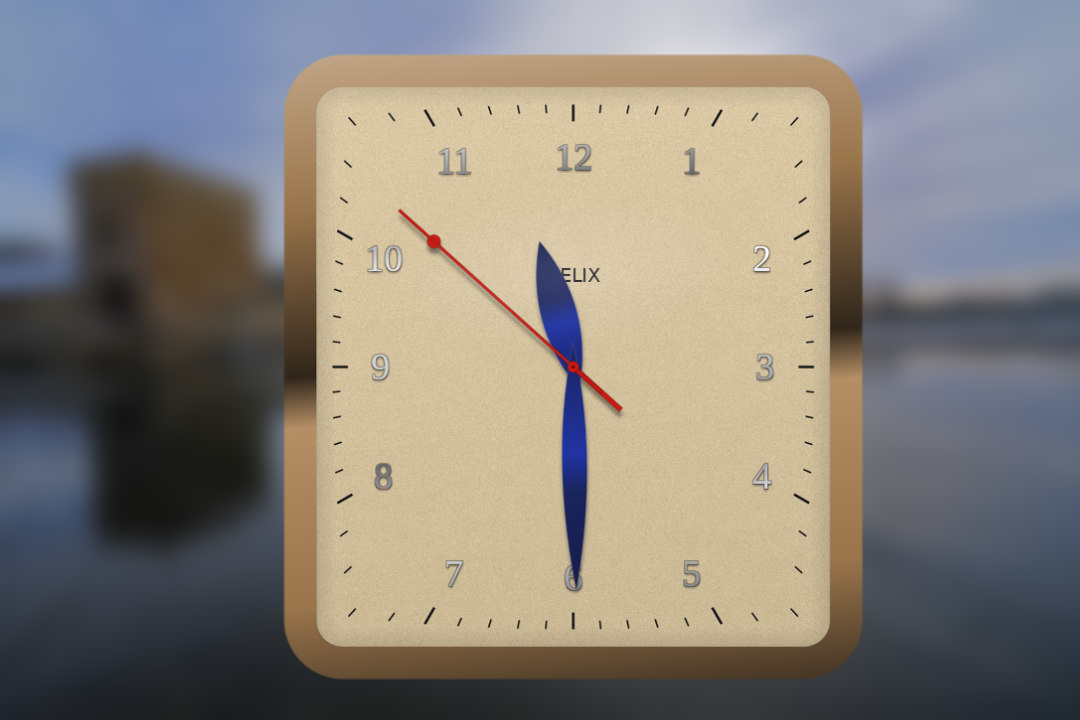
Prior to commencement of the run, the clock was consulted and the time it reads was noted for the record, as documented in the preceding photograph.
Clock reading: 11:29:52
